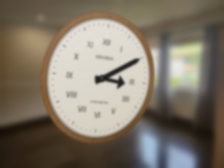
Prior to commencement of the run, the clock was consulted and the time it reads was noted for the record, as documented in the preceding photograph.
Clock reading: 3:10
